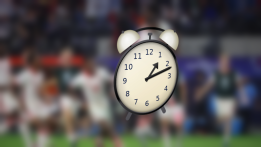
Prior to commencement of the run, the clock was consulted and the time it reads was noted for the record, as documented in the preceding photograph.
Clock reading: 1:12
